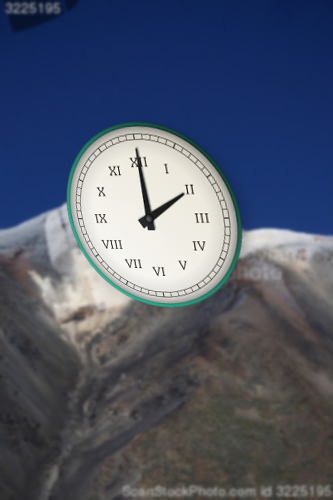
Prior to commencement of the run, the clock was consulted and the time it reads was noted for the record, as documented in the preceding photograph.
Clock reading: 2:00
